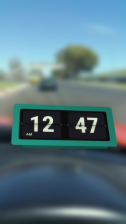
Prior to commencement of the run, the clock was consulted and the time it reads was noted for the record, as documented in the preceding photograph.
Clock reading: 12:47
